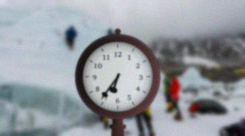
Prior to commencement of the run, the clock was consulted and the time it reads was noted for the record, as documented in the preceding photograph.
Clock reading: 6:36
